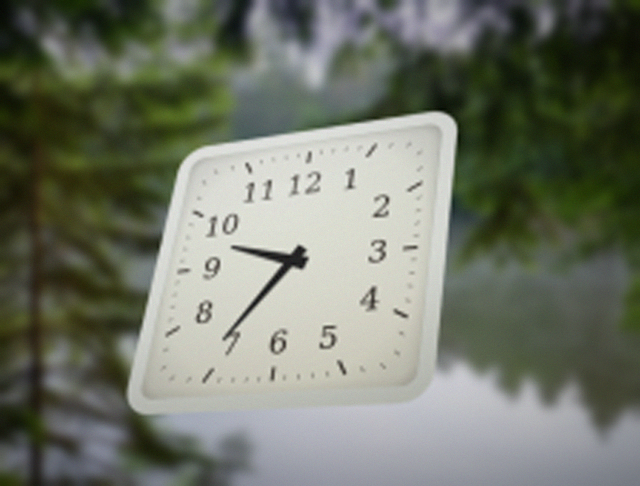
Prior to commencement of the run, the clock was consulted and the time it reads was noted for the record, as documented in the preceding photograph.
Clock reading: 9:36
